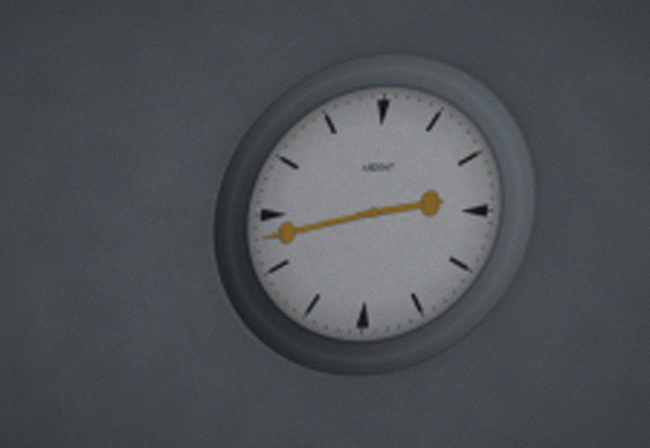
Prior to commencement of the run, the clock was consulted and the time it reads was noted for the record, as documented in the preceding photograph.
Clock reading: 2:43
